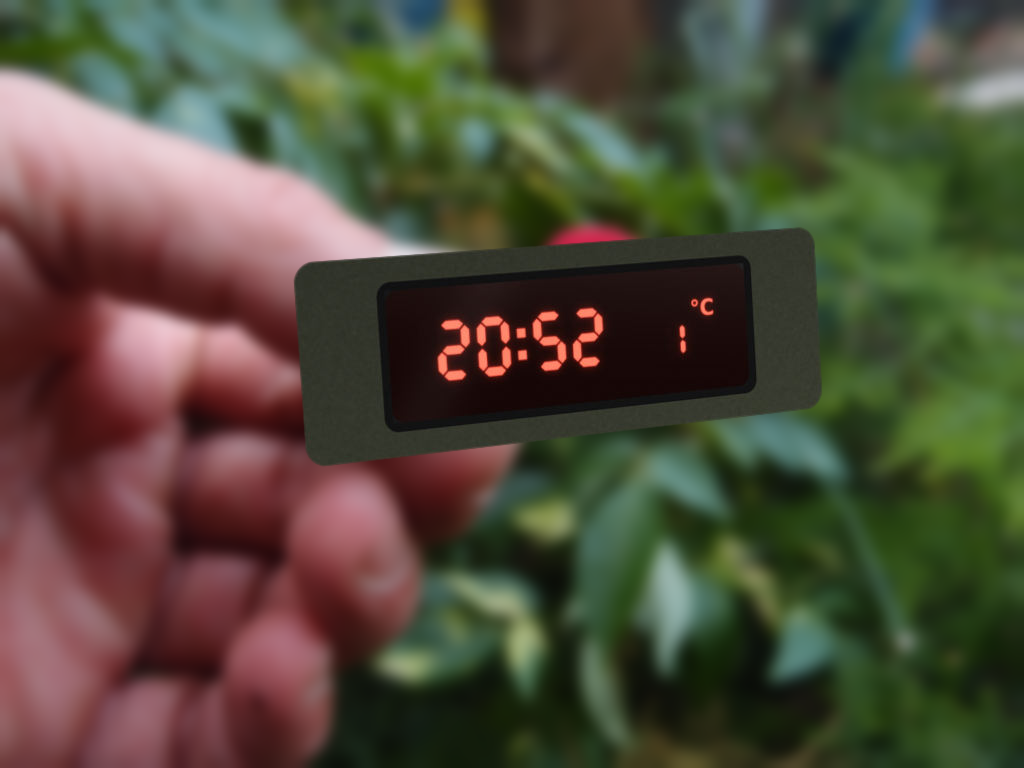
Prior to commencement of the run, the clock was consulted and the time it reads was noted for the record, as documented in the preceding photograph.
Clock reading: 20:52
